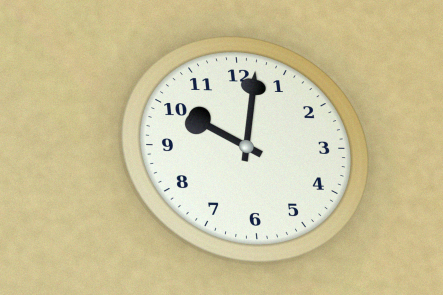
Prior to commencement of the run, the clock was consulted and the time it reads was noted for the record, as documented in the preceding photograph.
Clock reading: 10:02
